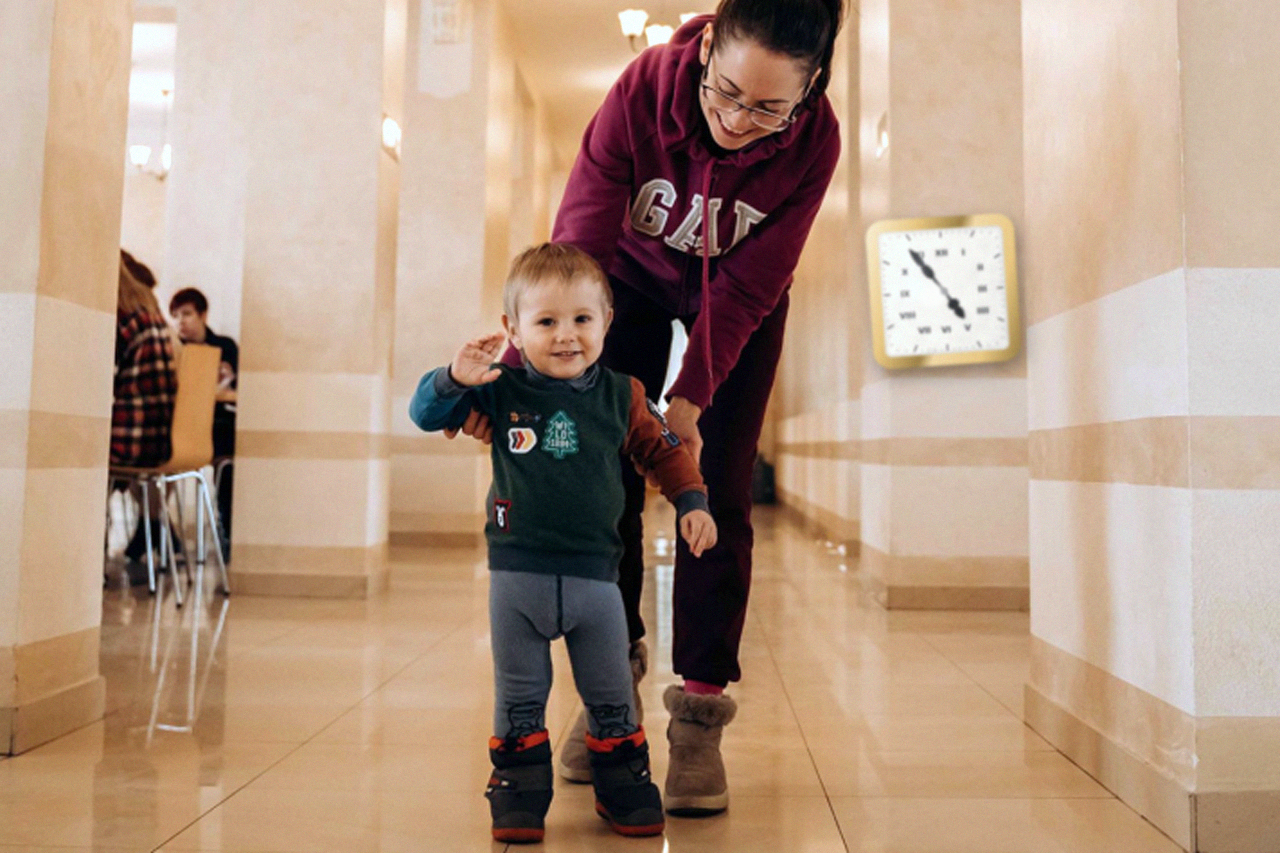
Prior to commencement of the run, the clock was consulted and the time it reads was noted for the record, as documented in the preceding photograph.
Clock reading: 4:54
